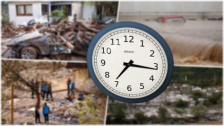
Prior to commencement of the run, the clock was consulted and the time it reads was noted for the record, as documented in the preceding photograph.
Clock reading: 7:16
